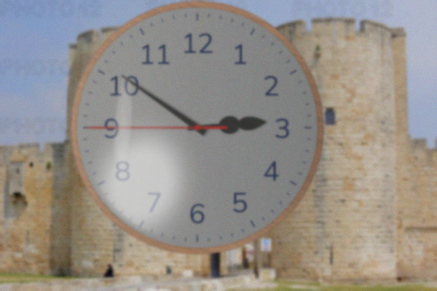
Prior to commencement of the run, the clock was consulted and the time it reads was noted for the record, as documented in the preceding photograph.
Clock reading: 2:50:45
